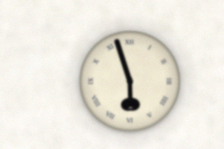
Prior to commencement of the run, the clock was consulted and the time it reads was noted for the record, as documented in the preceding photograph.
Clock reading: 5:57
